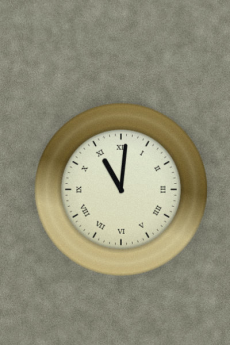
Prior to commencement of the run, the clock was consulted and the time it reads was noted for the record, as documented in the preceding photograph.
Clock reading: 11:01
